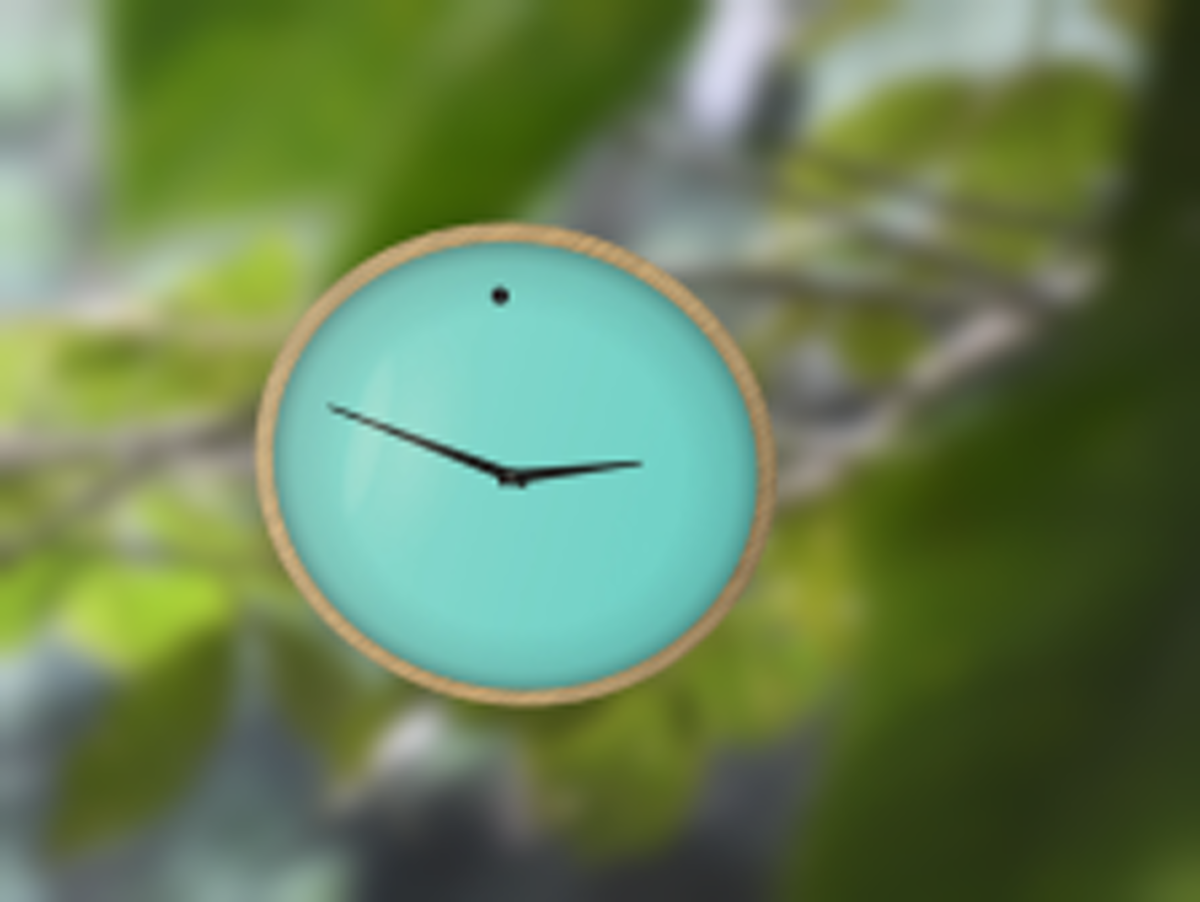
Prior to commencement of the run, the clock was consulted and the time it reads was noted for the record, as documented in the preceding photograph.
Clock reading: 2:49
